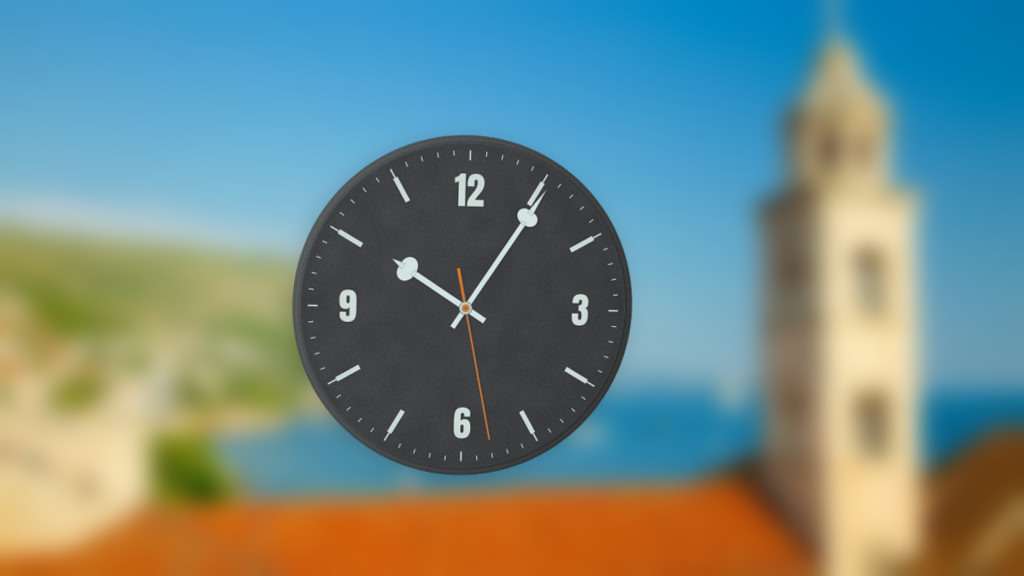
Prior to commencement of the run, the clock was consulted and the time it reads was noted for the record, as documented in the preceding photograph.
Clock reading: 10:05:28
